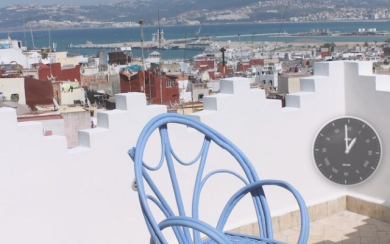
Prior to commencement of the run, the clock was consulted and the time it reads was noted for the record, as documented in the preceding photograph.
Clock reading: 12:59
